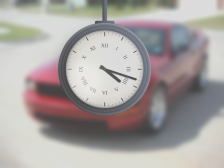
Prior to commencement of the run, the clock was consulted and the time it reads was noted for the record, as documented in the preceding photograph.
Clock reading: 4:18
